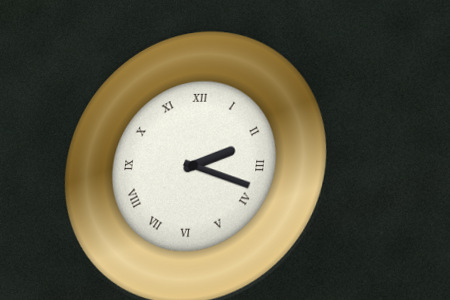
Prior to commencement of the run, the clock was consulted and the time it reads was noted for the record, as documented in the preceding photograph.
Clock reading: 2:18
